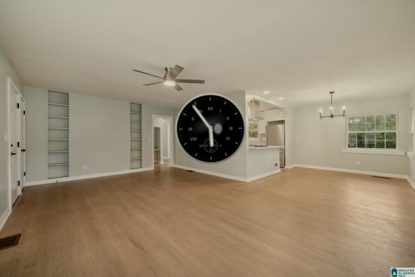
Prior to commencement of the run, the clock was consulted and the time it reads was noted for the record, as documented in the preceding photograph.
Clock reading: 5:54
